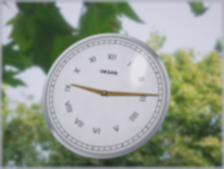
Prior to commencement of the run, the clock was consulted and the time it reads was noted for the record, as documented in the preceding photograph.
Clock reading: 9:14
